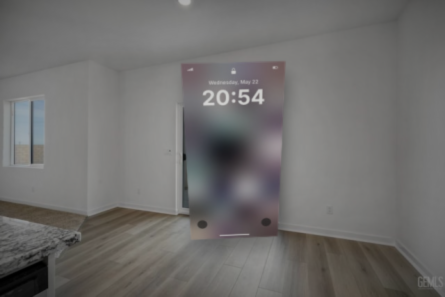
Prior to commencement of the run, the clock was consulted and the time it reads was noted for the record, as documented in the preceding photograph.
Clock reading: 20:54
